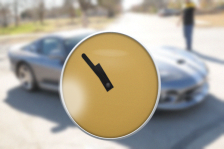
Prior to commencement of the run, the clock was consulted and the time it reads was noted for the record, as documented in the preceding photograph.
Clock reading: 10:53
